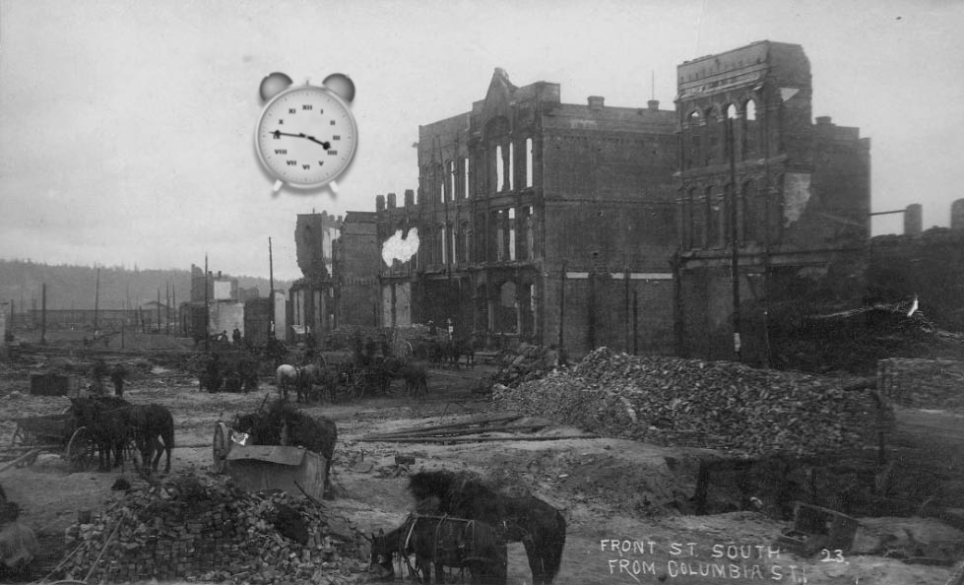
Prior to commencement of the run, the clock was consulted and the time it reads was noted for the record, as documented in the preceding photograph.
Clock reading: 3:46
